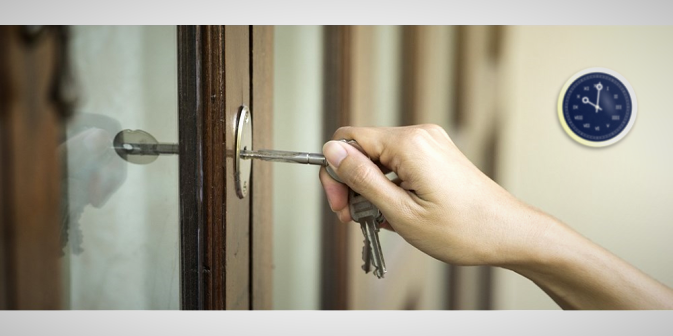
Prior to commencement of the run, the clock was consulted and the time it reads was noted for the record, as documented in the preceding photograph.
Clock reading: 10:01
